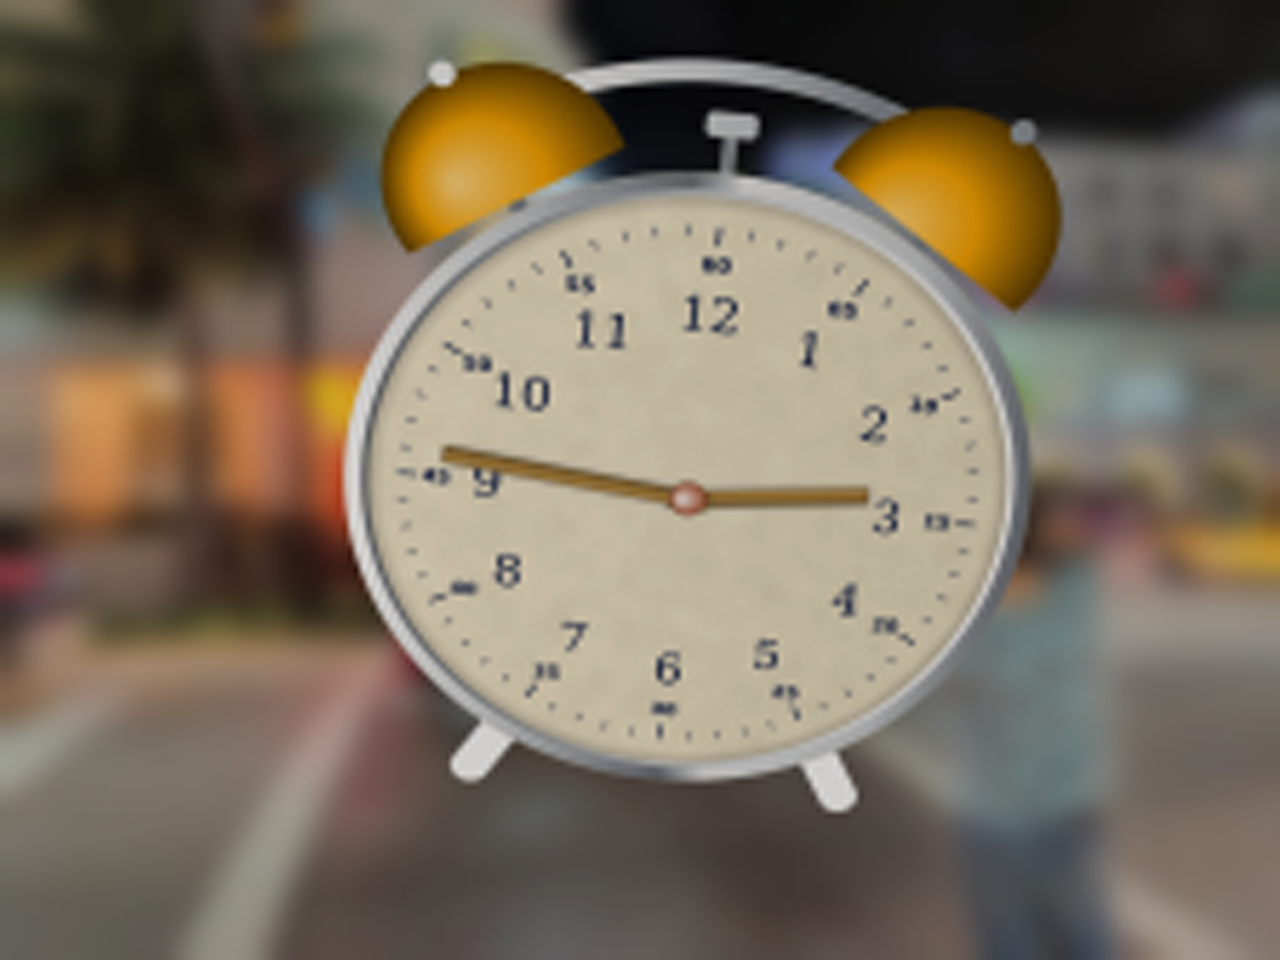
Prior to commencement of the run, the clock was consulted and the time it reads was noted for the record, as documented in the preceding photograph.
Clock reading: 2:46
